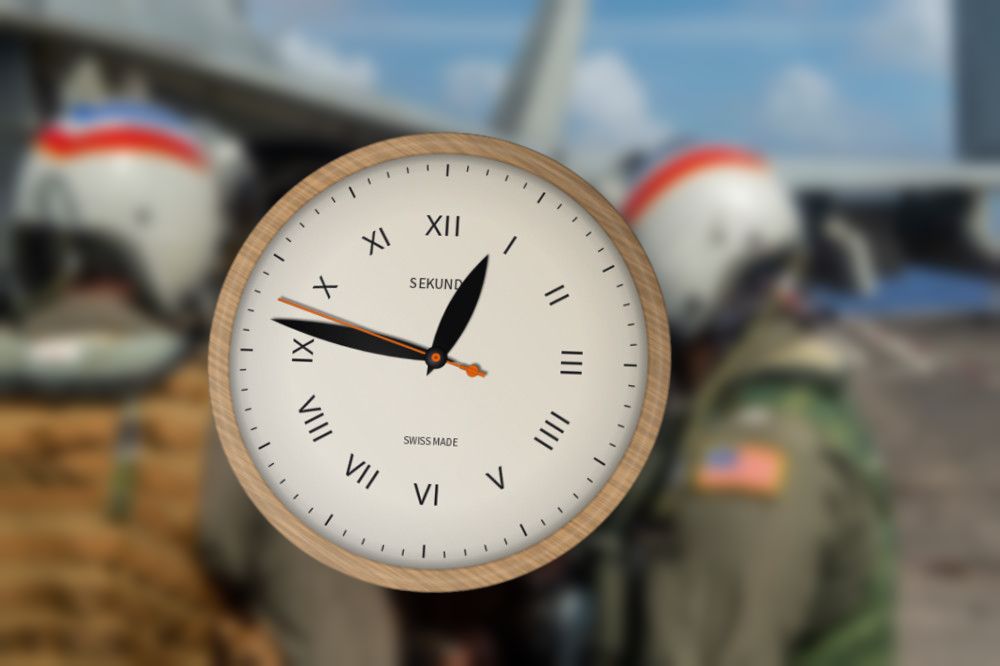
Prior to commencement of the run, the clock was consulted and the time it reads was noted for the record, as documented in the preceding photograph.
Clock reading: 12:46:48
